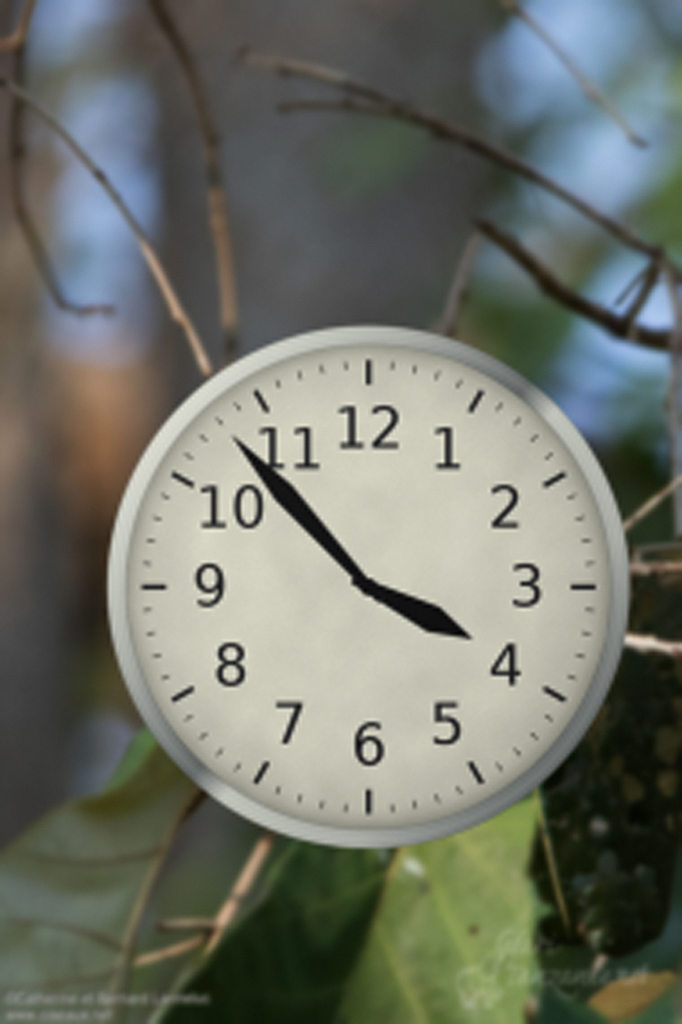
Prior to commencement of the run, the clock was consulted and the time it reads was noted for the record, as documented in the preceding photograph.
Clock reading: 3:53
